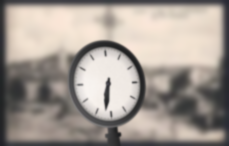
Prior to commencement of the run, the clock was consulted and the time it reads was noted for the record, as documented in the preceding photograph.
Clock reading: 6:32
